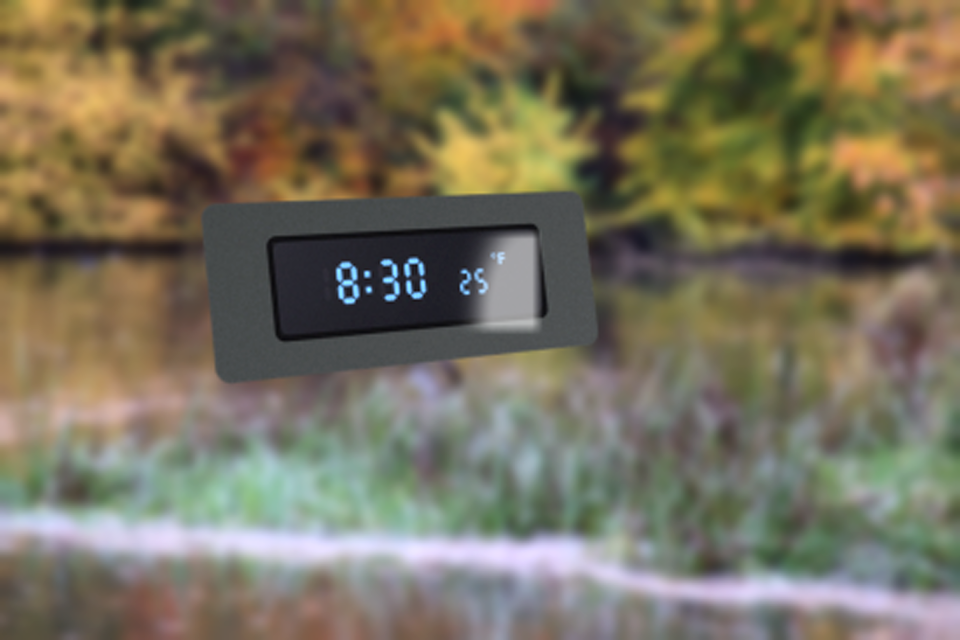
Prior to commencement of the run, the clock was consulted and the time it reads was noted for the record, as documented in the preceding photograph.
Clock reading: 8:30
